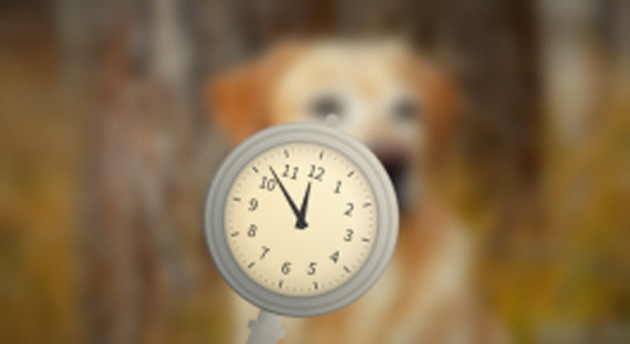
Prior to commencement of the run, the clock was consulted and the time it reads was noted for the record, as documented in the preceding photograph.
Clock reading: 11:52
